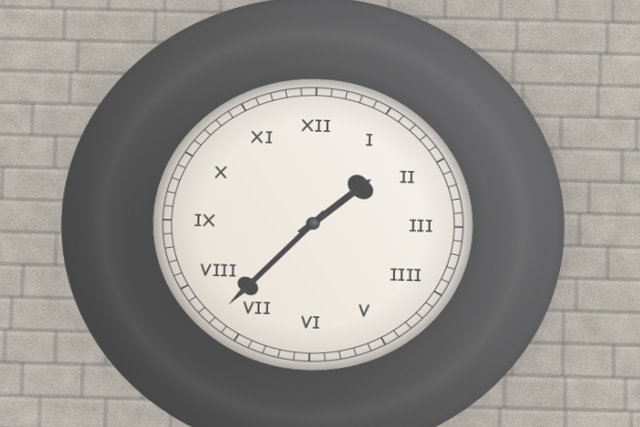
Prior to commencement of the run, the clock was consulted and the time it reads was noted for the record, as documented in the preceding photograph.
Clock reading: 1:37
